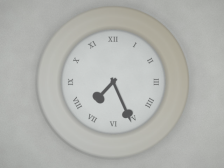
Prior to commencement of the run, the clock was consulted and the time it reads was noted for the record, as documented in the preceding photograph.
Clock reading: 7:26
